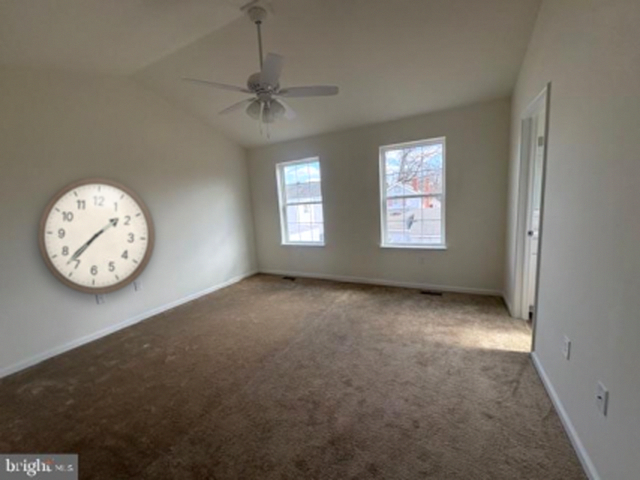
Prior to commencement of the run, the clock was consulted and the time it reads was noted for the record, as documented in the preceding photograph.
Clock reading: 1:37
